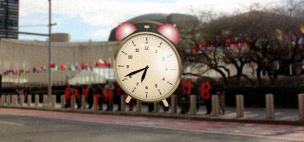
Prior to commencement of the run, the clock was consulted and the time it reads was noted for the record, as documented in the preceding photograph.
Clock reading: 6:41
